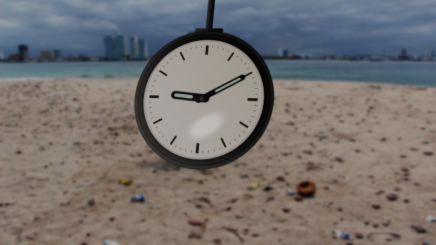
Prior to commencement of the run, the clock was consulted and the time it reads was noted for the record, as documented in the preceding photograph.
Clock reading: 9:10
